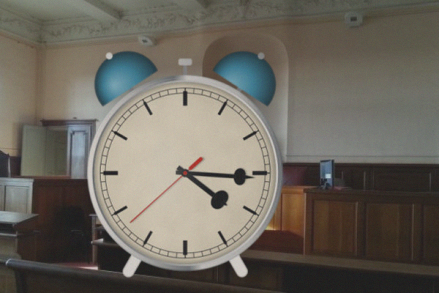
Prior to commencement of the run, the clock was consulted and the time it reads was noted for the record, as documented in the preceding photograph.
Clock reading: 4:15:38
